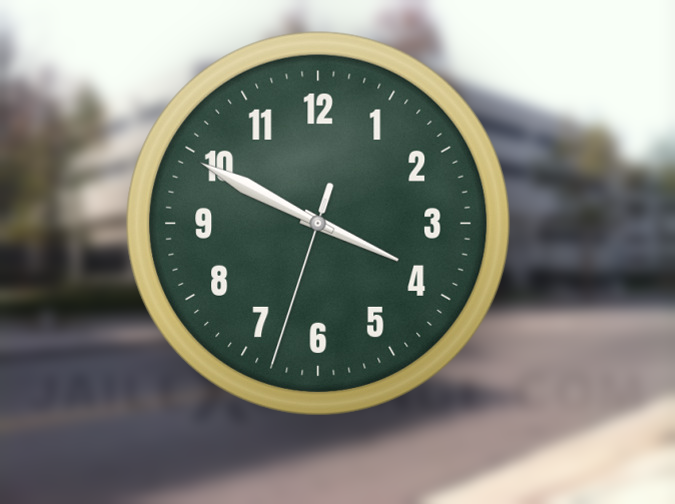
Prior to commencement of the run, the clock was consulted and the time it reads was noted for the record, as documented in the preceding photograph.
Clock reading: 3:49:33
